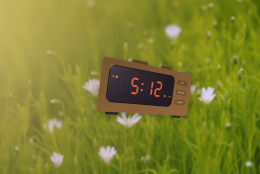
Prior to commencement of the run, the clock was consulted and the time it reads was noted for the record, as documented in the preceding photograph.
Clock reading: 5:12
